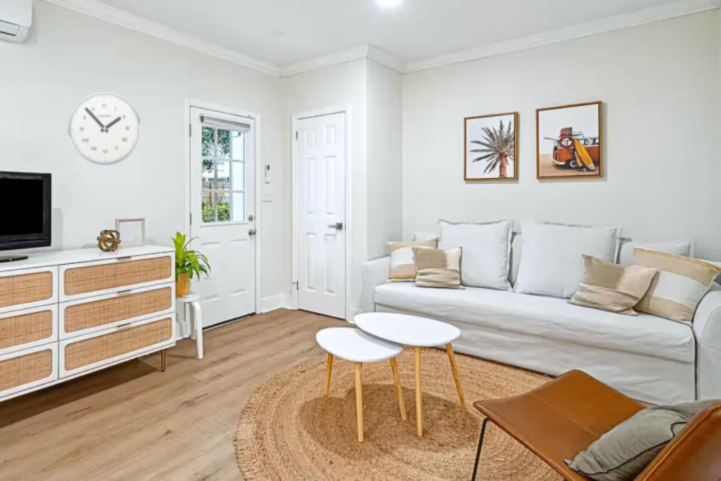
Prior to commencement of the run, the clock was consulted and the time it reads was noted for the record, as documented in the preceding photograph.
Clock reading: 1:53
